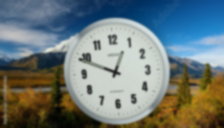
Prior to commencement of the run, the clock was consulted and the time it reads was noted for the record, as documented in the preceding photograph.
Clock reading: 12:49
